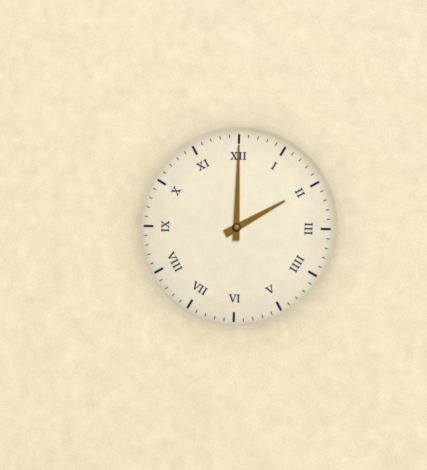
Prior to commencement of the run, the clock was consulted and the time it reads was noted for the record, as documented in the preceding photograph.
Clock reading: 2:00
